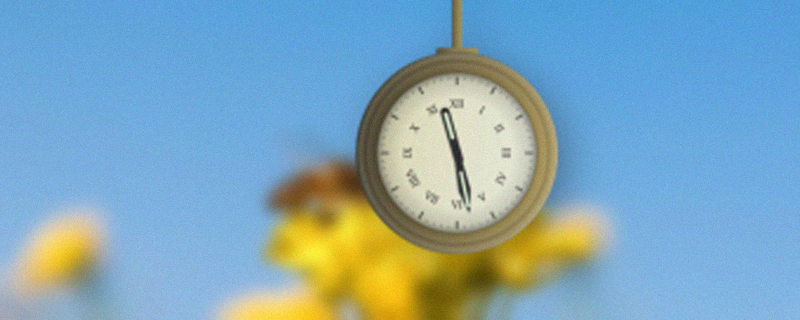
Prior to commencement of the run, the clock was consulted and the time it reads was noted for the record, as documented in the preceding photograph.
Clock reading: 11:28
